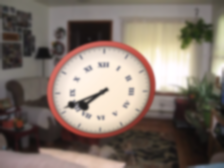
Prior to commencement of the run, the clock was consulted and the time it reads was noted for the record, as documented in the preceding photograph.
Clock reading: 7:41
